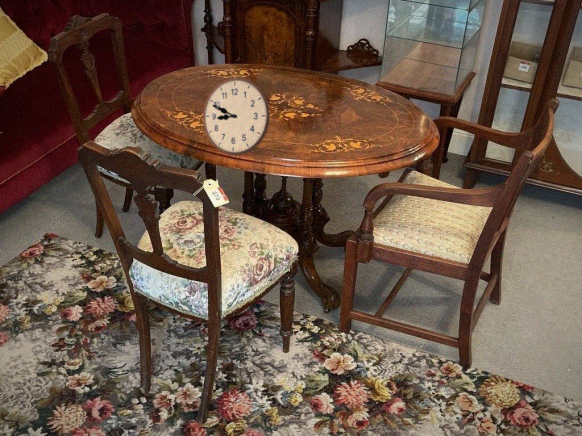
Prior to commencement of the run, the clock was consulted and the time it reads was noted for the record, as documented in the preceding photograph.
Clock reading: 8:49
